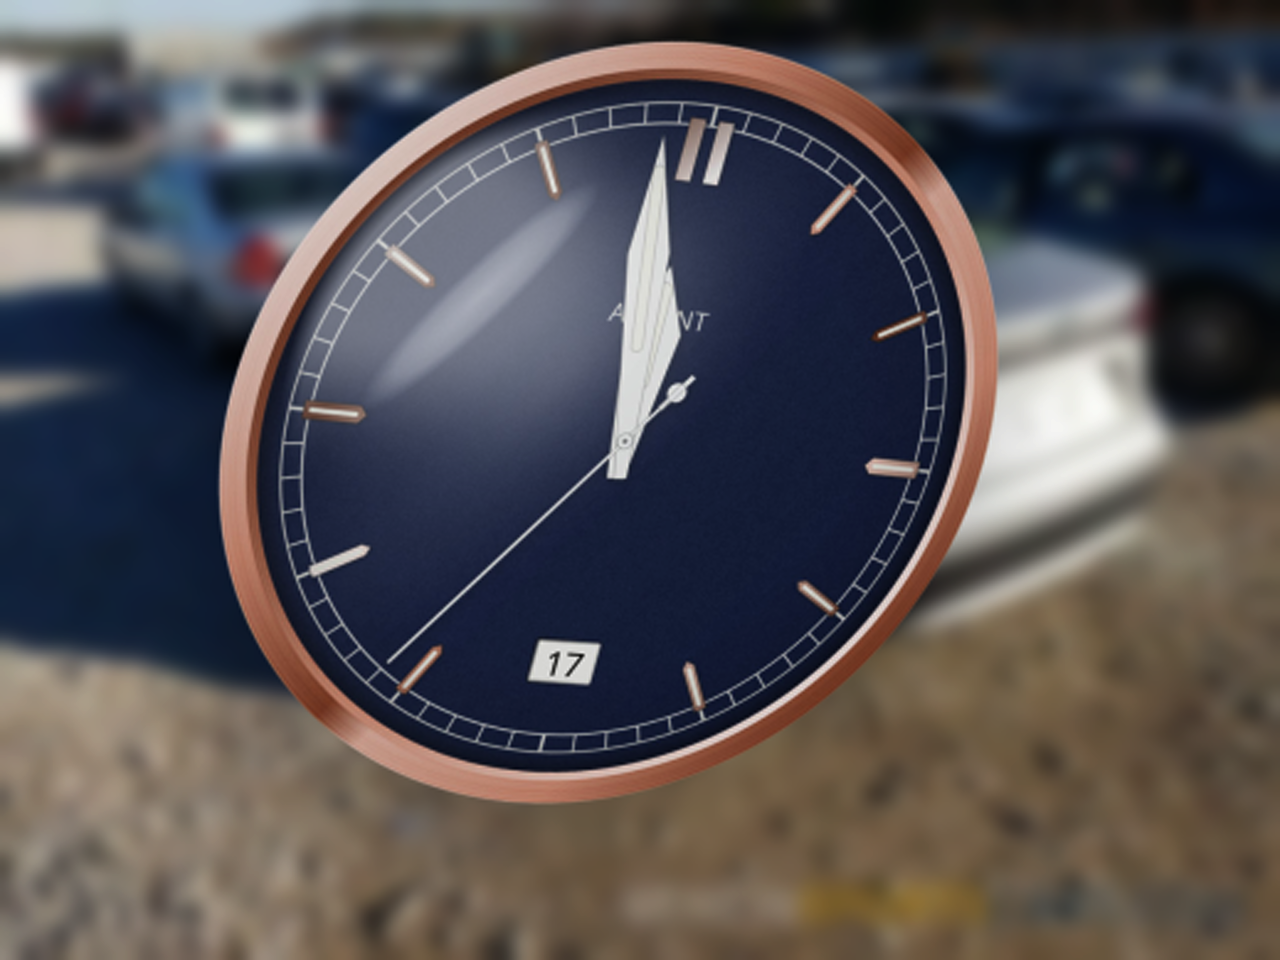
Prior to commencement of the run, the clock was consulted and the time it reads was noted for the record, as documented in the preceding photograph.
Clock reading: 11:58:36
